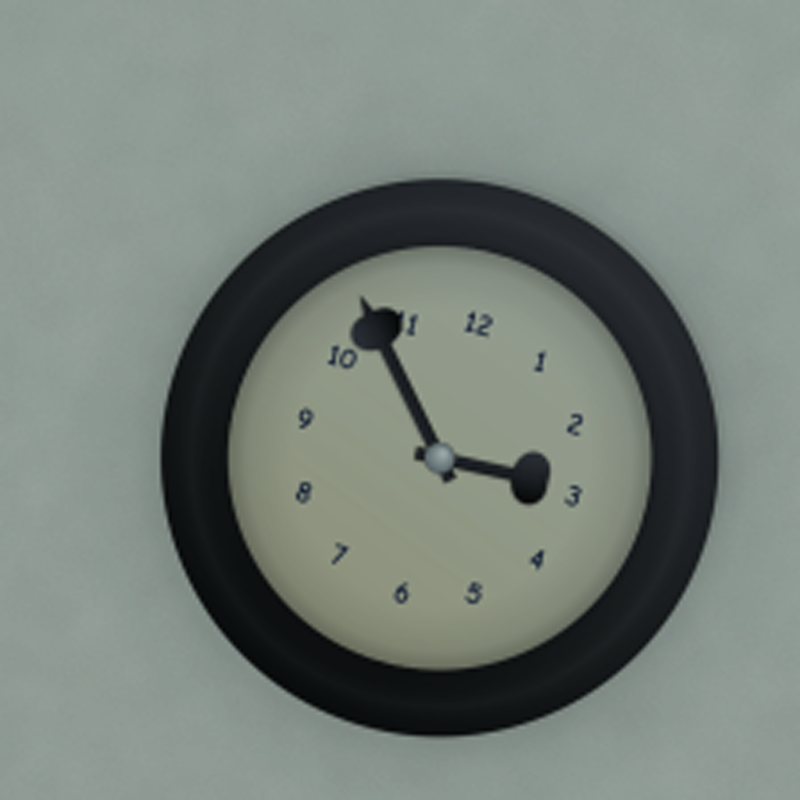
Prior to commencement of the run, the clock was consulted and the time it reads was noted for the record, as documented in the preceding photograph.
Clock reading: 2:53
